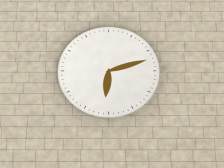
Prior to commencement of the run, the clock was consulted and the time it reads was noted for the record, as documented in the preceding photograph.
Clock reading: 6:12
